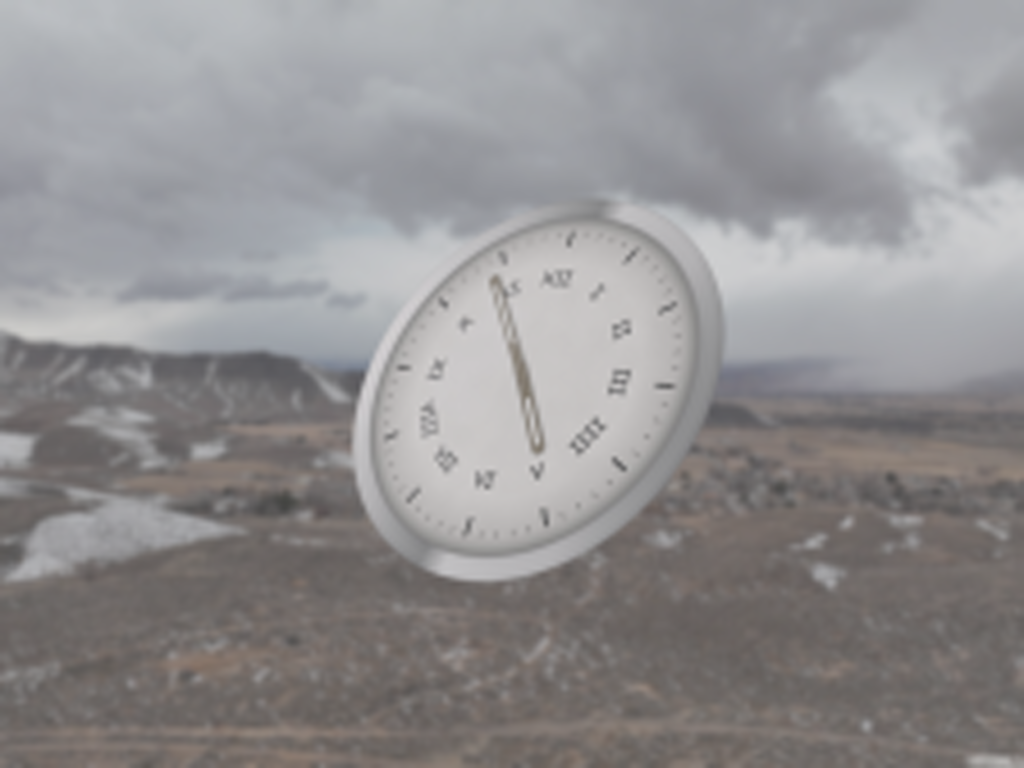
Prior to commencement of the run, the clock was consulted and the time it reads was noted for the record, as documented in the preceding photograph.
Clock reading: 4:54
